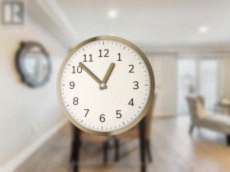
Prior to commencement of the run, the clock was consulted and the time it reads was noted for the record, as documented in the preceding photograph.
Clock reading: 12:52
